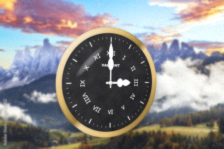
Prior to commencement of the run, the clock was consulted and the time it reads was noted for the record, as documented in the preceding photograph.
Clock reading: 3:00
